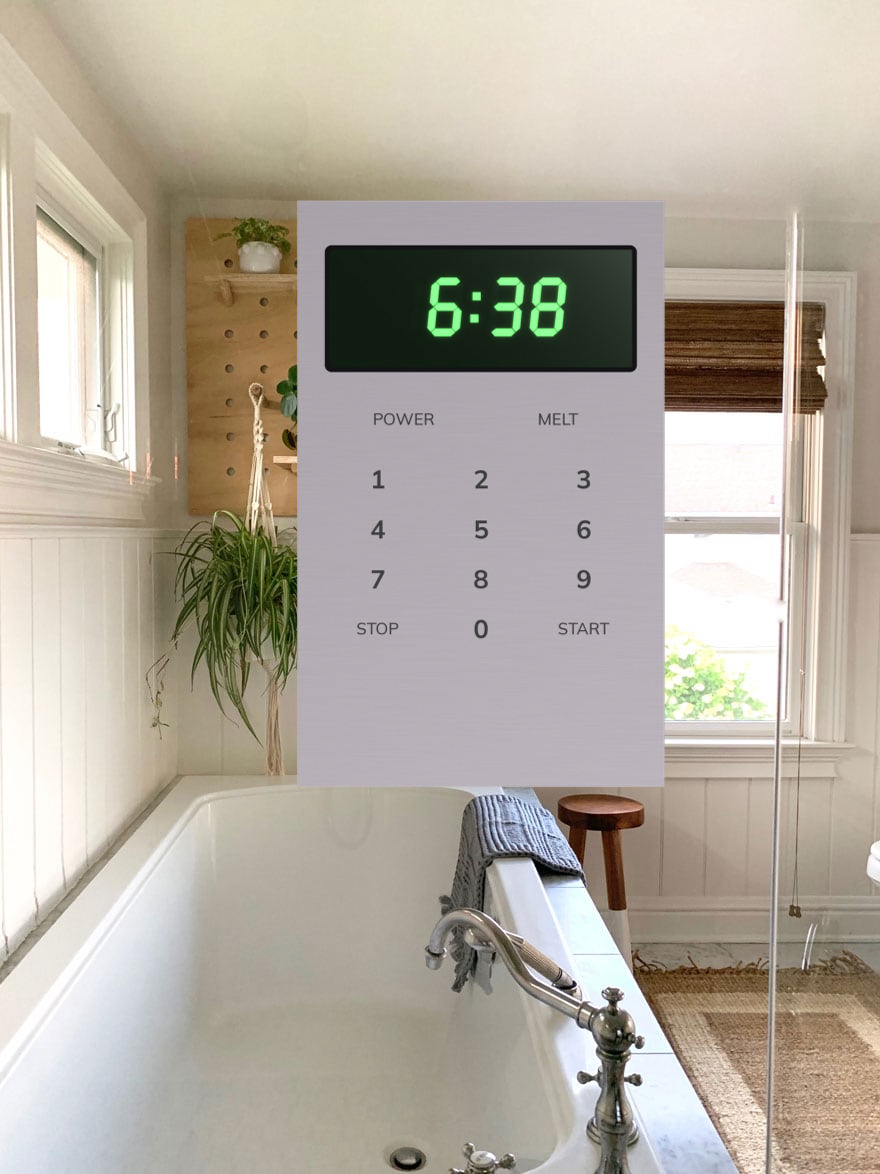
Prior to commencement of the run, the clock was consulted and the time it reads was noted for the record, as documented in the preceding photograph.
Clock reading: 6:38
